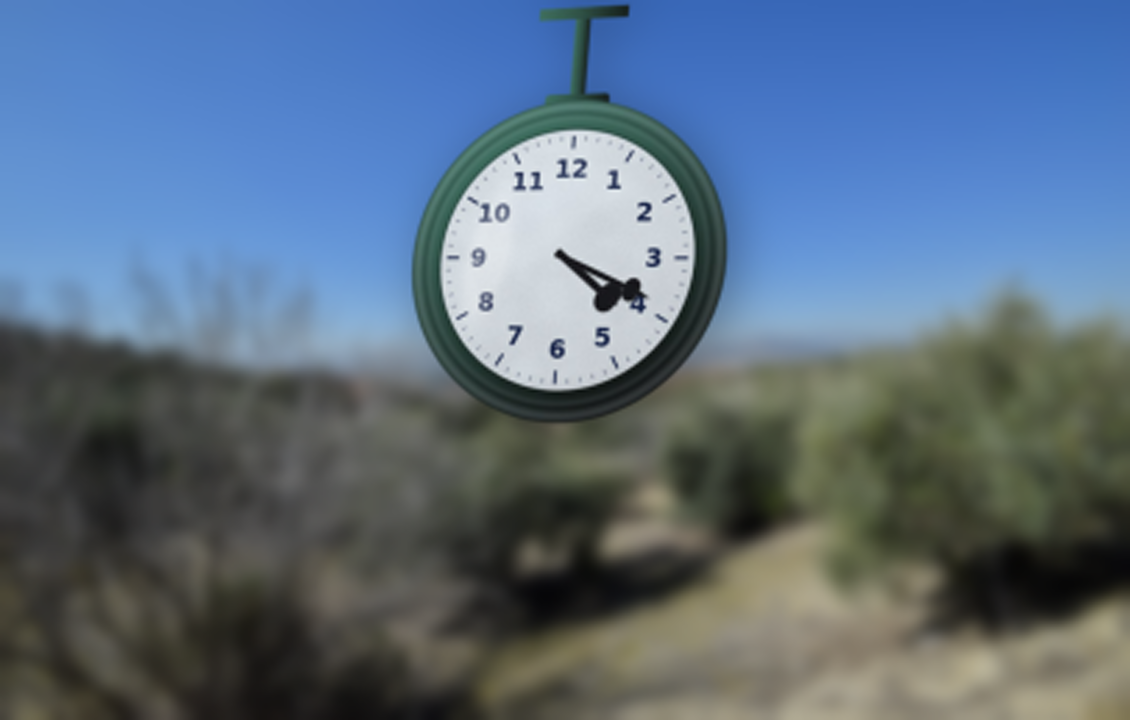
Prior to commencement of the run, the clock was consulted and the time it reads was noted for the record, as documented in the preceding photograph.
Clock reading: 4:19
